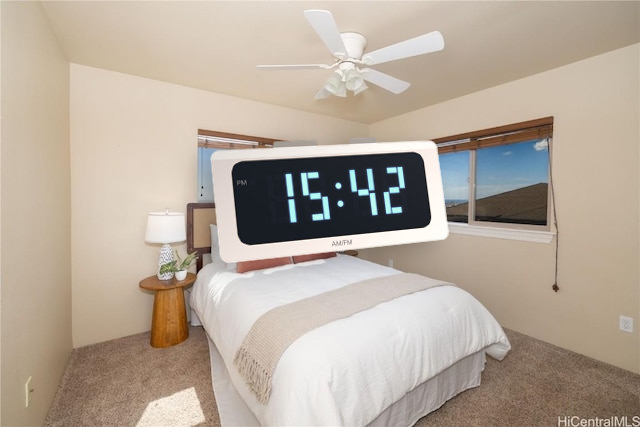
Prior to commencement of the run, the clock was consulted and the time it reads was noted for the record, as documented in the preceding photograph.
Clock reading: 15:42
